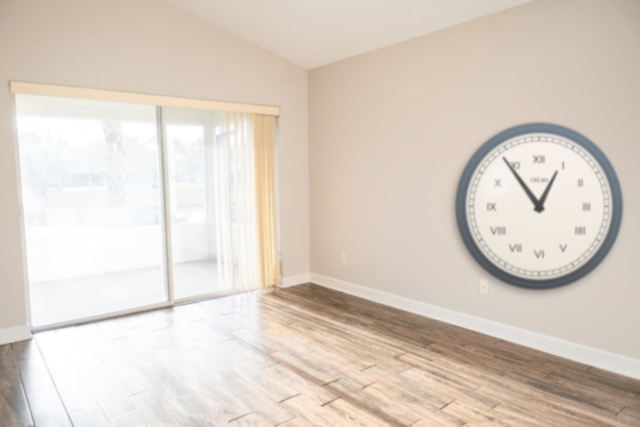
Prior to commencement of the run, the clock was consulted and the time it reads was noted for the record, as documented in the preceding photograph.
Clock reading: 12:54
